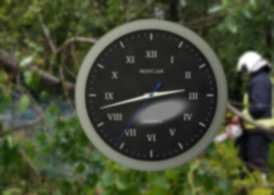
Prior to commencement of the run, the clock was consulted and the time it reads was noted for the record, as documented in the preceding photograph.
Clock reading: 2:42:36
